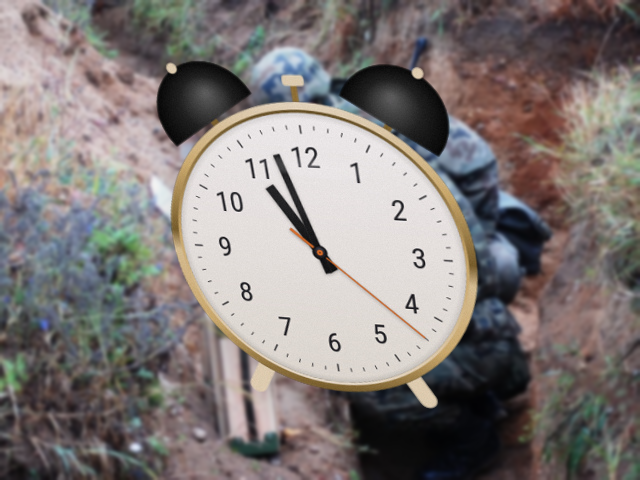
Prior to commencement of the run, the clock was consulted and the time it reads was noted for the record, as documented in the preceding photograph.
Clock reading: 10:57:22
